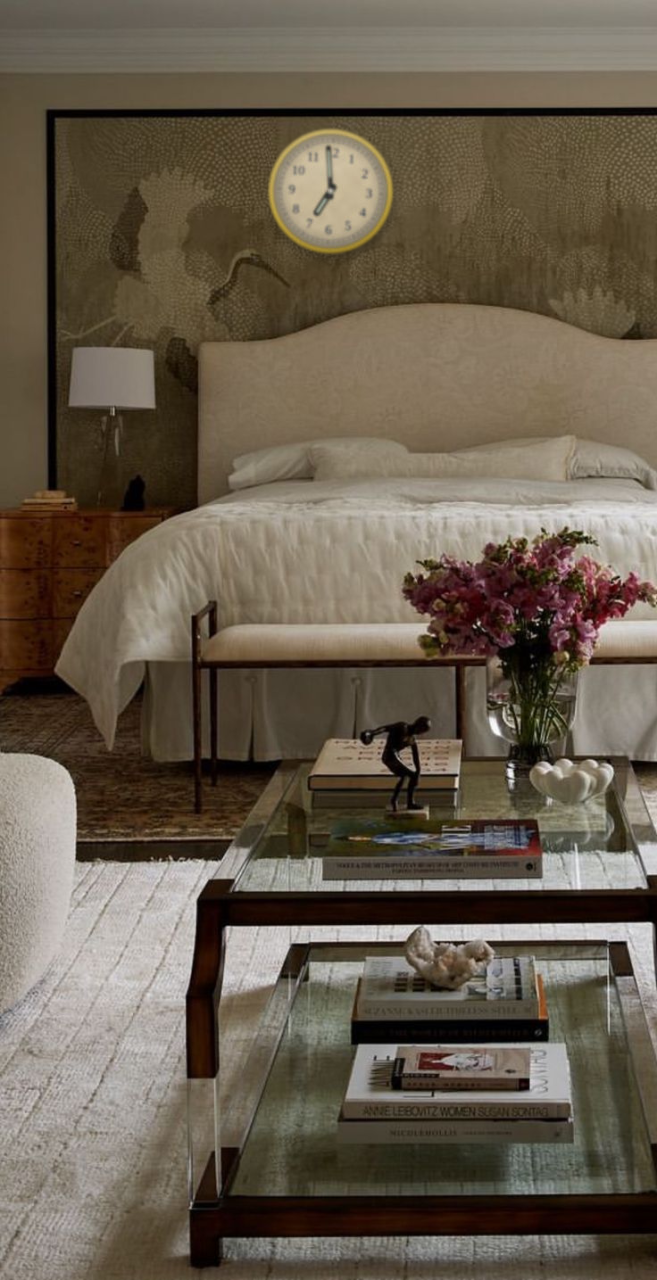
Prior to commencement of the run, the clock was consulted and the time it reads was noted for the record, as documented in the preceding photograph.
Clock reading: 6:59
